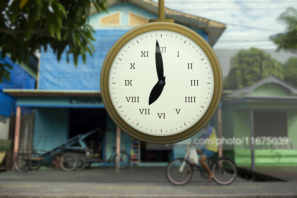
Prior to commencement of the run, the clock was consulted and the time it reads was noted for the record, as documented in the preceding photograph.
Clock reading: 6:59
